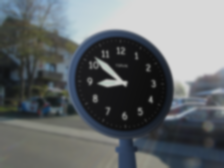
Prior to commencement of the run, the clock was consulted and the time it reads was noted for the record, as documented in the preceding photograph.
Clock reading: 8:52
